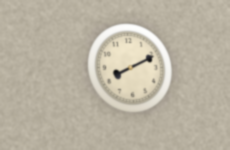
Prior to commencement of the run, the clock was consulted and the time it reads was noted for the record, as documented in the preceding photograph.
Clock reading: 8:11
